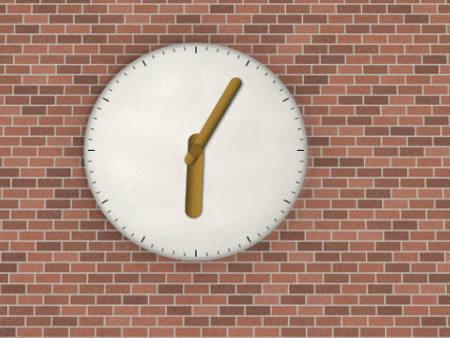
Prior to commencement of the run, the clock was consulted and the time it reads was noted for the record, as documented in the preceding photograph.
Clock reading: 6:05
